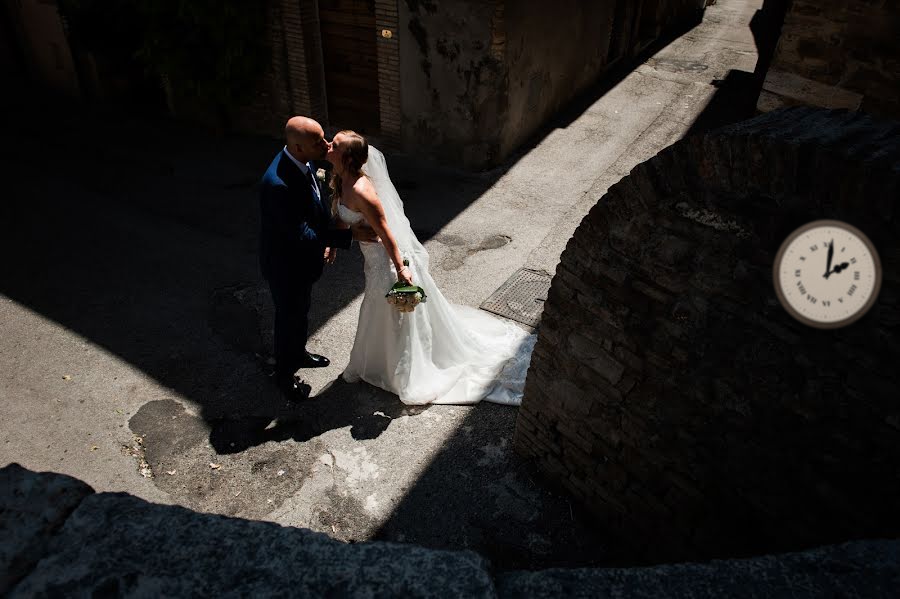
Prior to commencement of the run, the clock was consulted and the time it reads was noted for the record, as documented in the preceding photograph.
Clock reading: 2:01
